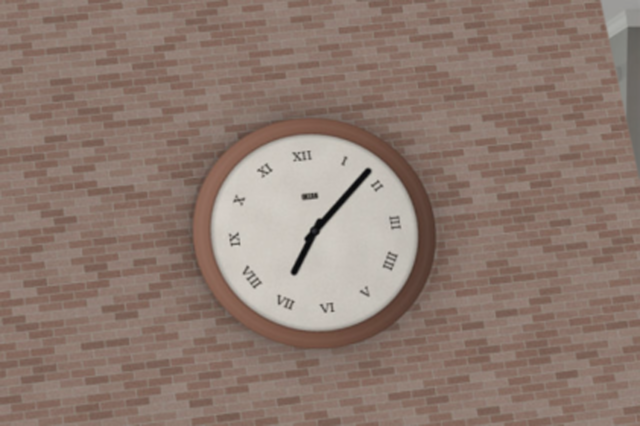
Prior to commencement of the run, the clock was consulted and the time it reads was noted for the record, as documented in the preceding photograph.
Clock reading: 7:08
